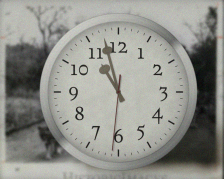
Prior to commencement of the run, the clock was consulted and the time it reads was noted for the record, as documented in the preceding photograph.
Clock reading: 10:57:31
